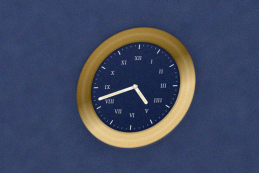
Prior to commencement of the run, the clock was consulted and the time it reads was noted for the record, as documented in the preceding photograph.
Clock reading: 4:42
